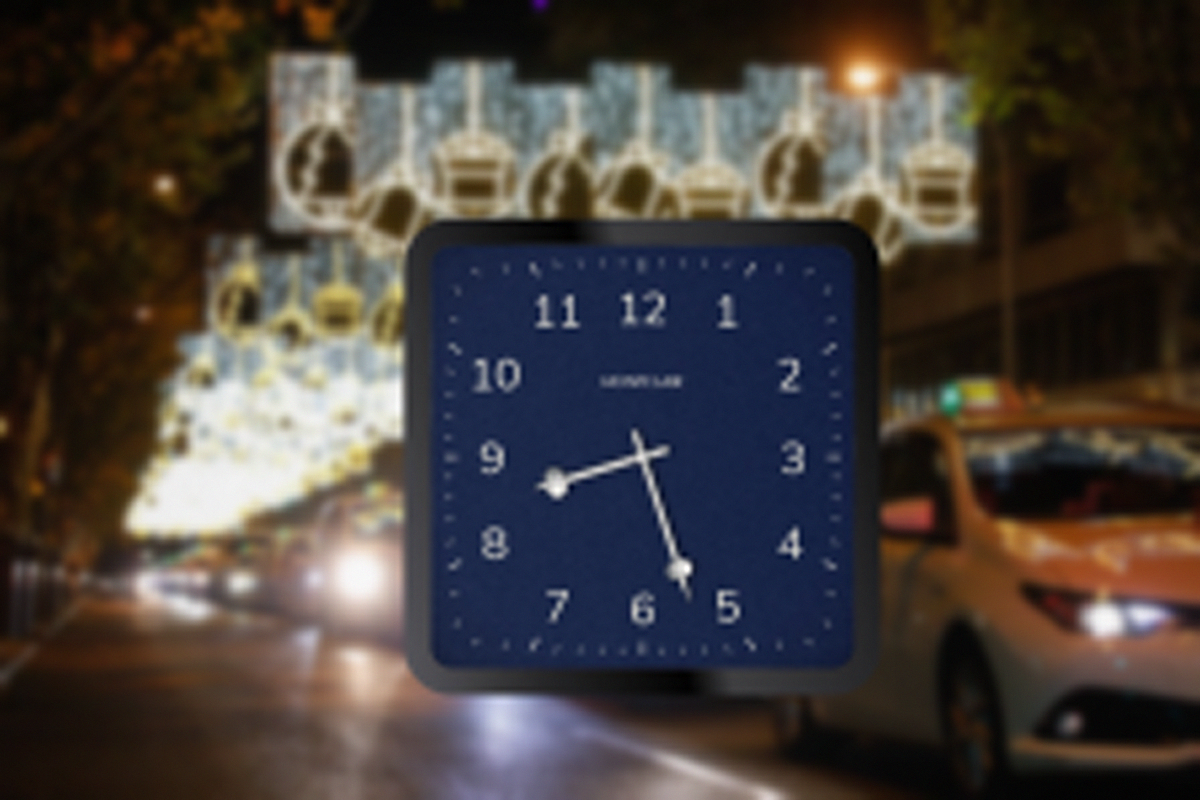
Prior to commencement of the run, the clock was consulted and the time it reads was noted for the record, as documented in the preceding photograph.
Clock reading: 8:27
